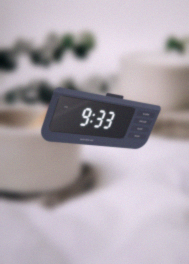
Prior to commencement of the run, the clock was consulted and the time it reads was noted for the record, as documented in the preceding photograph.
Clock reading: 9:33
